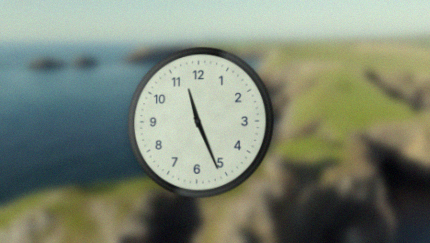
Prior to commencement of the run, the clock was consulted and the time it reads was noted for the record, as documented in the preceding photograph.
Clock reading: 11:26
